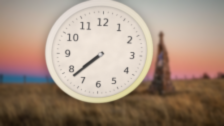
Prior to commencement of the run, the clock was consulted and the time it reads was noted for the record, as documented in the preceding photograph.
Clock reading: 7:38
